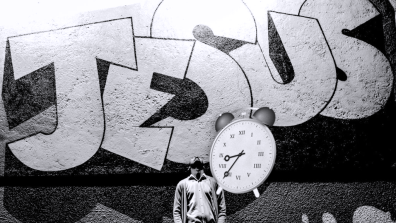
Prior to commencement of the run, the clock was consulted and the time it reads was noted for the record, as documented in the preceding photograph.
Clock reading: 8:36
